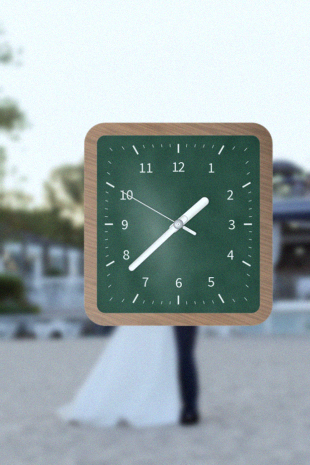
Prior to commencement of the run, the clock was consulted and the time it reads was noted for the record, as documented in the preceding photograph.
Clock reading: 1:37:50
